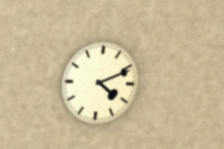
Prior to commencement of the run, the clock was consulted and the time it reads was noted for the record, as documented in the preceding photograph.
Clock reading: 4:11
